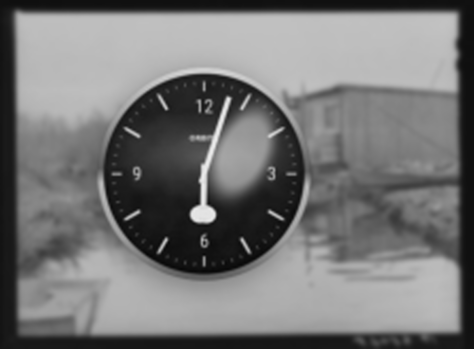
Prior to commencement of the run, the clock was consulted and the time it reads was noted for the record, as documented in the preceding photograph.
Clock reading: 6:03
